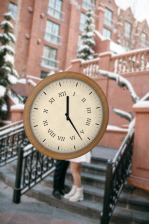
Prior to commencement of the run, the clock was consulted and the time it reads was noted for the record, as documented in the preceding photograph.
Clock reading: 12:27
